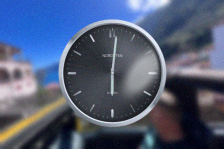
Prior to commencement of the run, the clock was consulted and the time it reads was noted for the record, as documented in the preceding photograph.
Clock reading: 6:01
